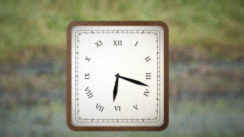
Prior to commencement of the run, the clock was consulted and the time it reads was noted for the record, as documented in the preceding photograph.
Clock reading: 6:18
